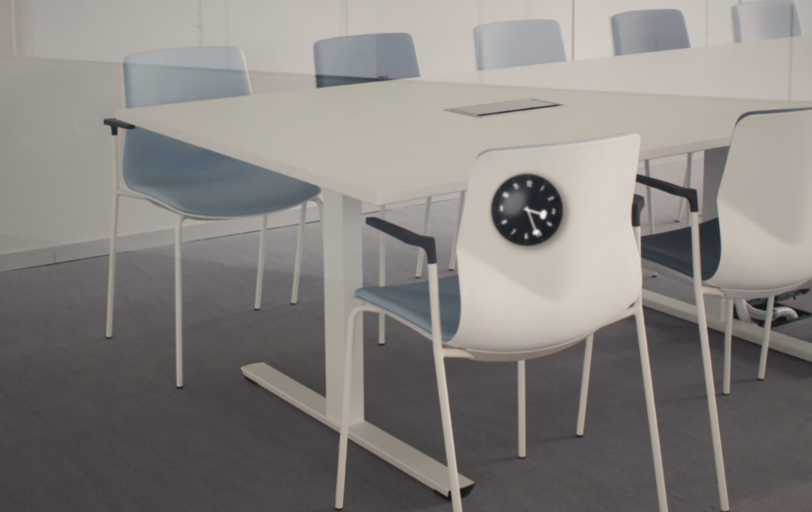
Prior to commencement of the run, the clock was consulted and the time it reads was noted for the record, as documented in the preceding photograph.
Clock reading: 3:26
